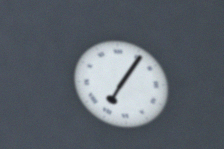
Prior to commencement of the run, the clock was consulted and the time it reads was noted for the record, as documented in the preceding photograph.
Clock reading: 7:06
